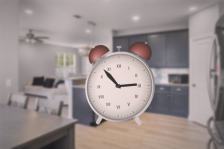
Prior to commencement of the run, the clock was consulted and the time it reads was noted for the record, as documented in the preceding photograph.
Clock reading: 2:53
